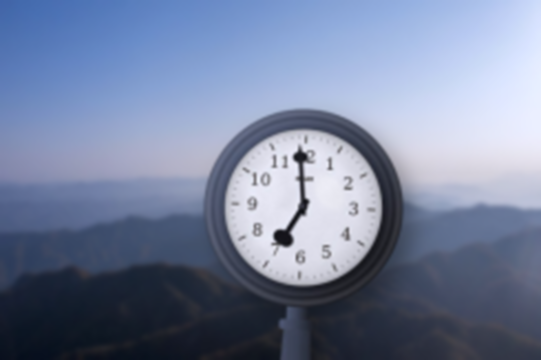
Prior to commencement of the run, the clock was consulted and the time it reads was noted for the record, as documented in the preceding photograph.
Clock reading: 6:59
